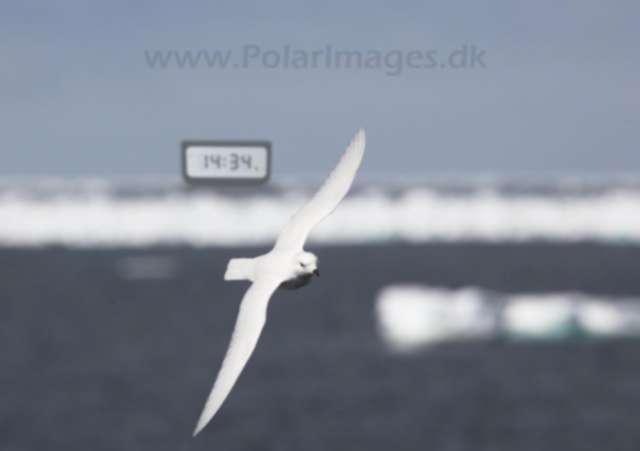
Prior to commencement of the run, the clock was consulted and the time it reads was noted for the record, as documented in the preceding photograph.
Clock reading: 14:34
